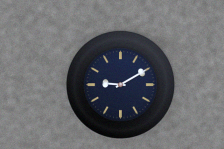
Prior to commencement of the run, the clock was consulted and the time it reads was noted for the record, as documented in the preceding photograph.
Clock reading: 9:10
